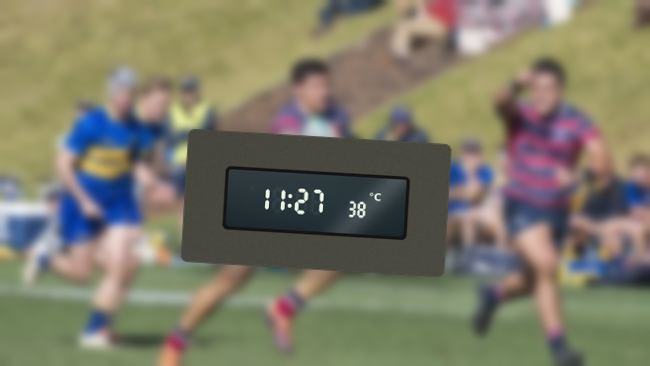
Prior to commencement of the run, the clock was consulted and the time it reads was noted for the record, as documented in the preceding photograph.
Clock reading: 11:27
